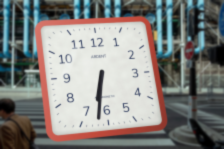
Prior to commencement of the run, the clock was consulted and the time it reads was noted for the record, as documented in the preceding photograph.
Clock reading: 6:32
